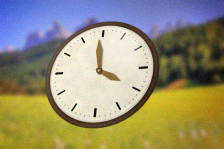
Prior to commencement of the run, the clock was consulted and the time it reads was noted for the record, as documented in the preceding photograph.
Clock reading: 3:59
